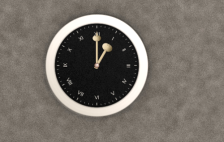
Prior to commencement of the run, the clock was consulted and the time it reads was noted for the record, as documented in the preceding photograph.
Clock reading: 1:00
